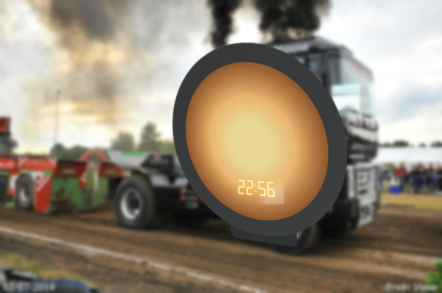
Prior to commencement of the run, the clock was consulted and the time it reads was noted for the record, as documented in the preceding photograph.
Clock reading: 22:56
